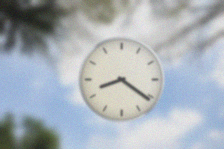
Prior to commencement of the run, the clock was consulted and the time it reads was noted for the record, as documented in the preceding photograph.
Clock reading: 8:21
